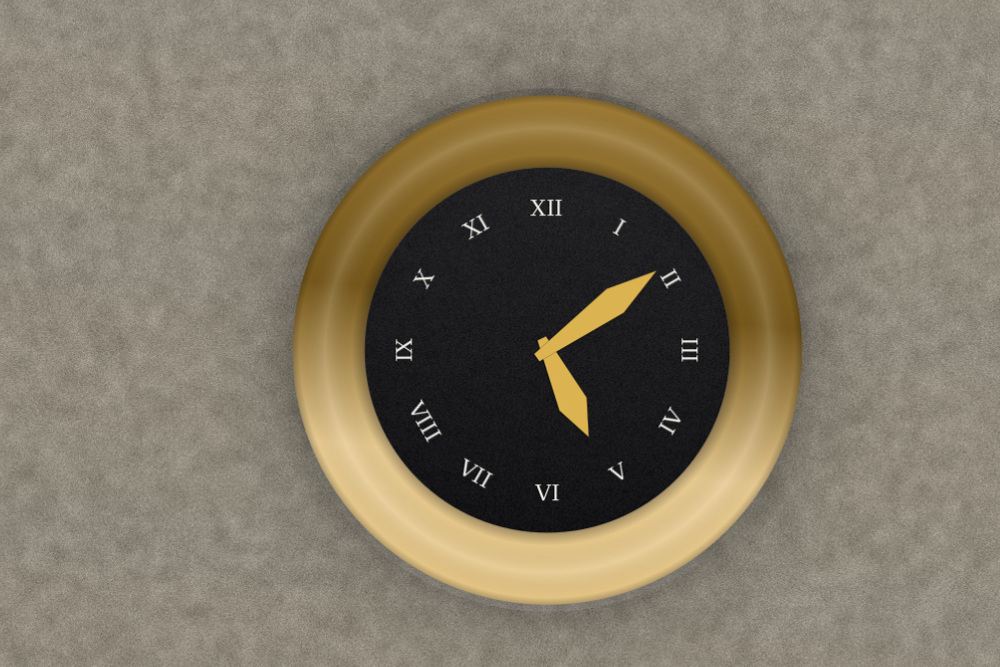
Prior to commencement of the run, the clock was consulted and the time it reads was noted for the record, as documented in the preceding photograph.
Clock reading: 5:09
